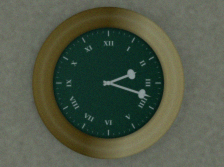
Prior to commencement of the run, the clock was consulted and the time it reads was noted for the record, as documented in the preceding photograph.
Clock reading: 2:18
